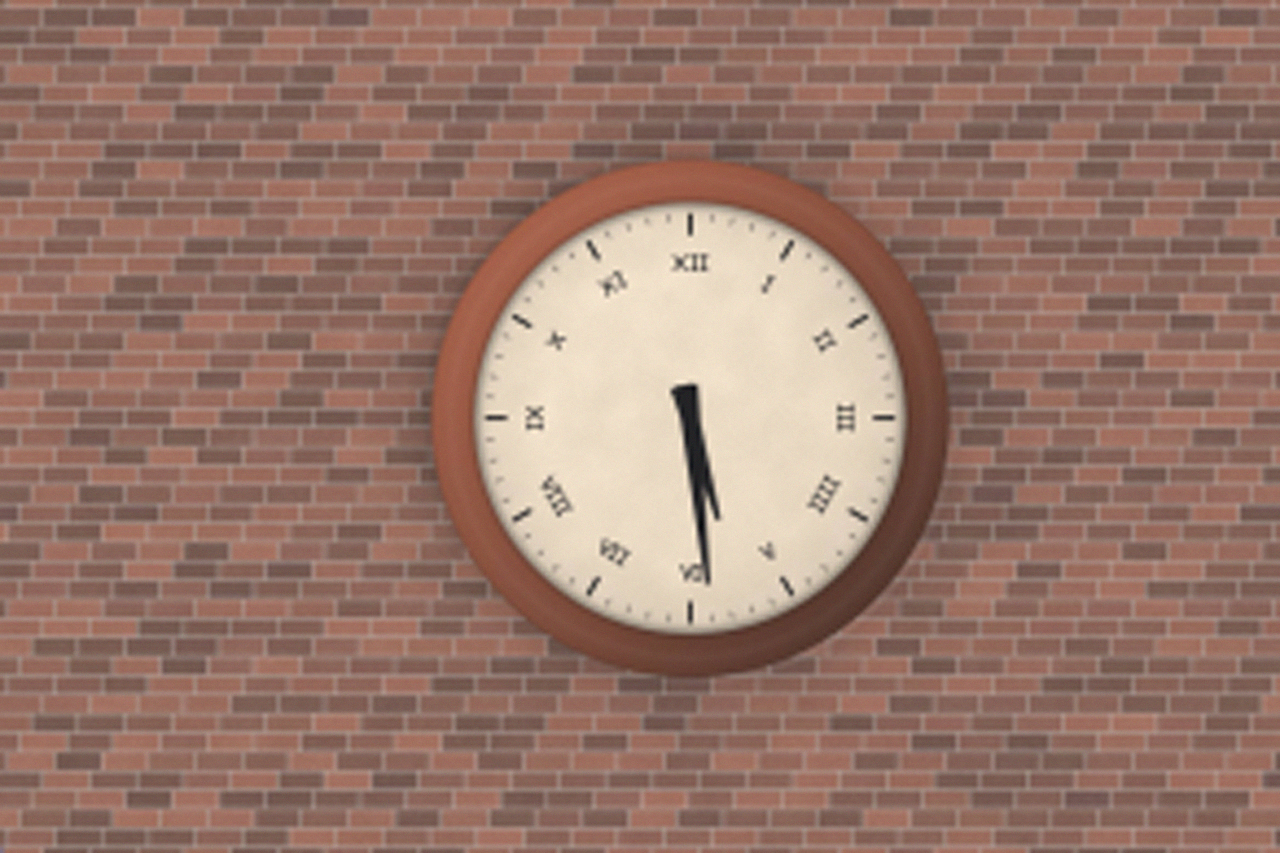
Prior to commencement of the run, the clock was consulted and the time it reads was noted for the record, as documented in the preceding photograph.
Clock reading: 5:29
